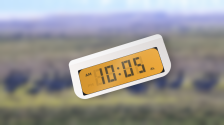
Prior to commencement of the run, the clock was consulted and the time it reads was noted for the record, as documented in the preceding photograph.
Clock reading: 10:05
